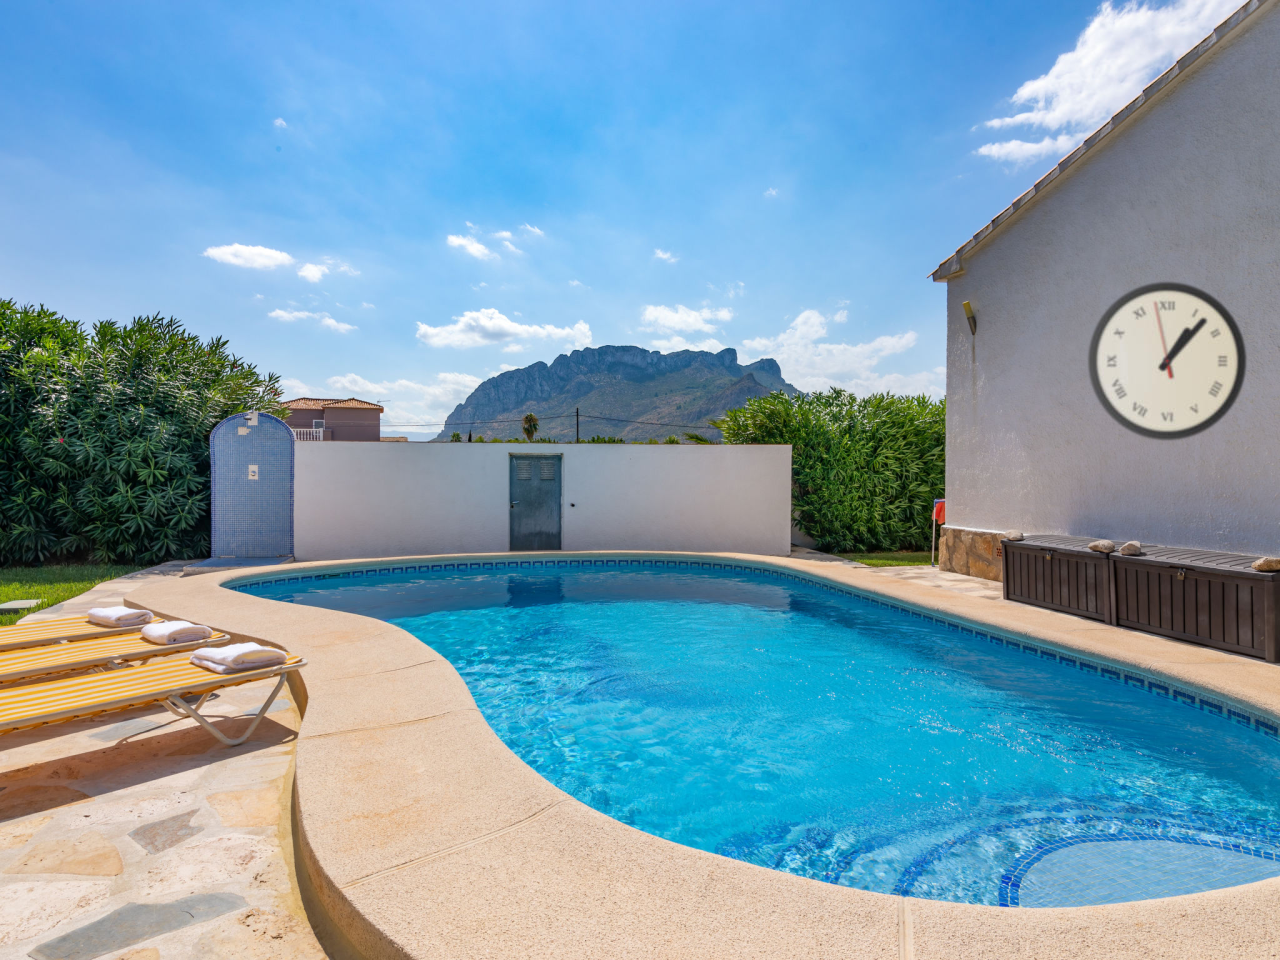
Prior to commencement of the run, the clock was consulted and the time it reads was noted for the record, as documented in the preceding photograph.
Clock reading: 1:06:58
